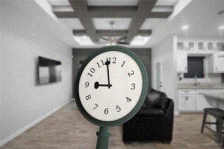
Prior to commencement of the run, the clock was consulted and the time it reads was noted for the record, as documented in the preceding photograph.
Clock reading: 8:58
